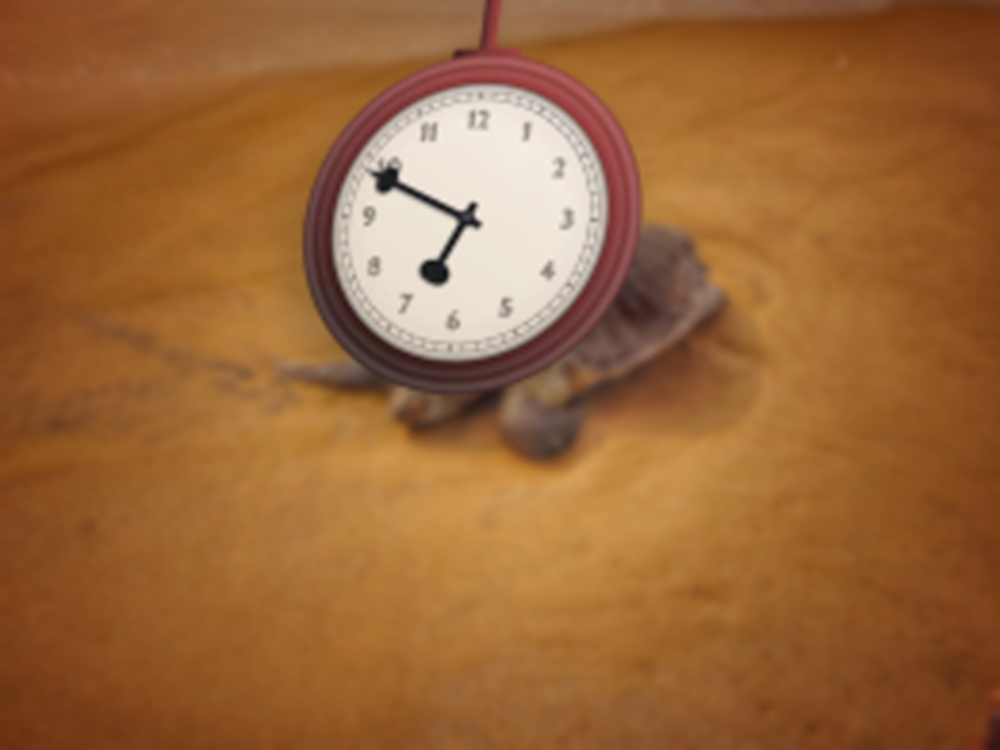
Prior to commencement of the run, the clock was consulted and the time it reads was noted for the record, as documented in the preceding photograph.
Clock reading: 6:49
